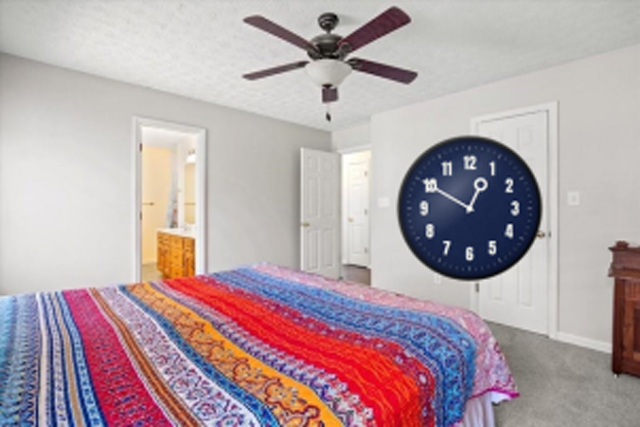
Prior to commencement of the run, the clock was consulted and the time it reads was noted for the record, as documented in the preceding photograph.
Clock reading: 12:50
